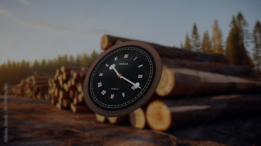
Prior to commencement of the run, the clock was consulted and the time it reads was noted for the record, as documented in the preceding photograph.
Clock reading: 10:19
